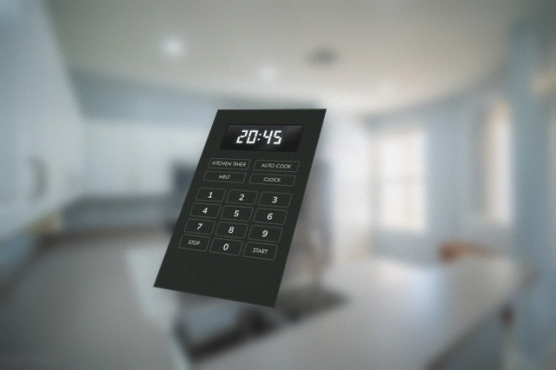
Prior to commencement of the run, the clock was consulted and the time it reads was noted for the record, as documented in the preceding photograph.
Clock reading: 20:45
